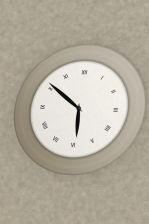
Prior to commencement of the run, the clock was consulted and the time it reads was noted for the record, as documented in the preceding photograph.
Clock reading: 5:51
